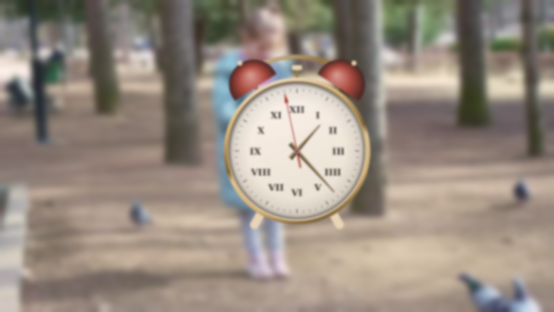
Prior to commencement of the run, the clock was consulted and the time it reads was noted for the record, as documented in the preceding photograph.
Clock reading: 1:22:58
